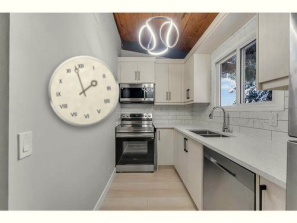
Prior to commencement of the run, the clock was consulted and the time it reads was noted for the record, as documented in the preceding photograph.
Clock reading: 1:58
